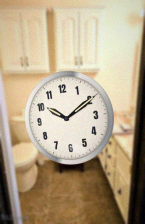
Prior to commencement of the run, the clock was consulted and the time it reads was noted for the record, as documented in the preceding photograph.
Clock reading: 10:10
